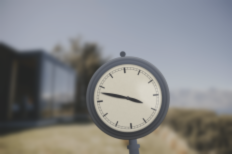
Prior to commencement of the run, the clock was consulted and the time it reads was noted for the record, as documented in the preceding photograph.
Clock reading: 3:48
